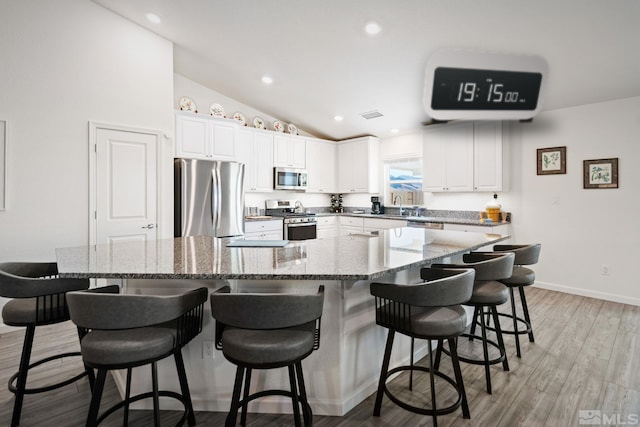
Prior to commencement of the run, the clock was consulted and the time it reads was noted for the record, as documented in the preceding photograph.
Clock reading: 19:15
